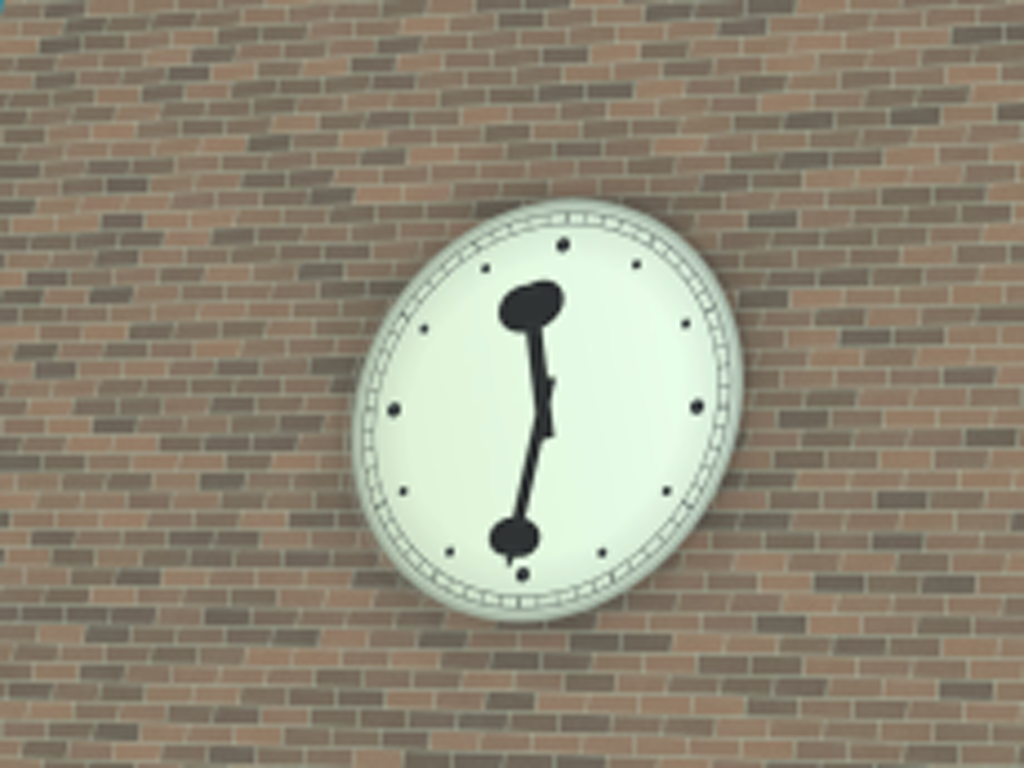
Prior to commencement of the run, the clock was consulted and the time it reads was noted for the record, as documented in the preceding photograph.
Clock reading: 11:31
